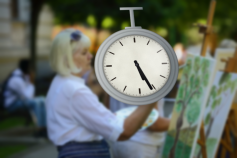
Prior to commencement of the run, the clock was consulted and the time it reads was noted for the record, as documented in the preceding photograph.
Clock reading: 5:26
